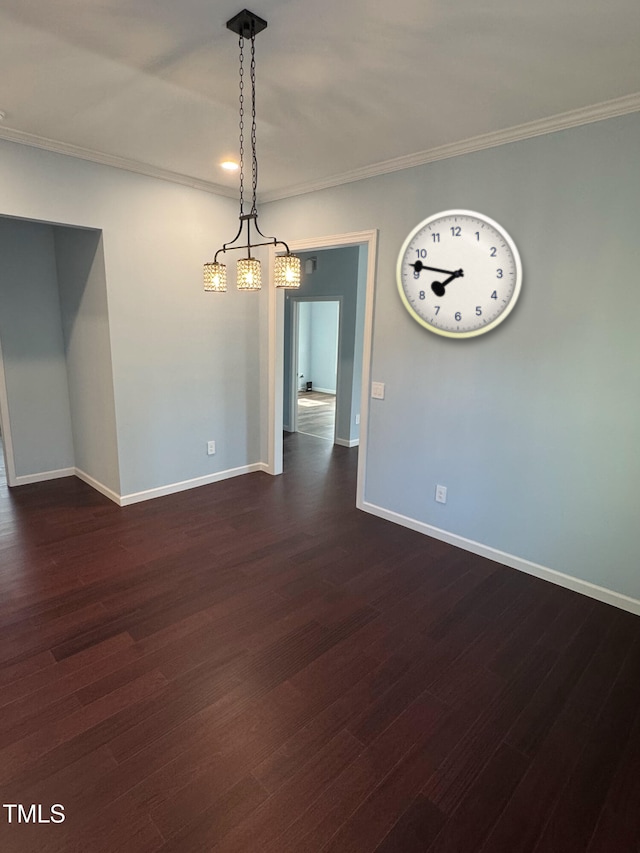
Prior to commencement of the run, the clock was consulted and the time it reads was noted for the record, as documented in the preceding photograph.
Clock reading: 7:47
